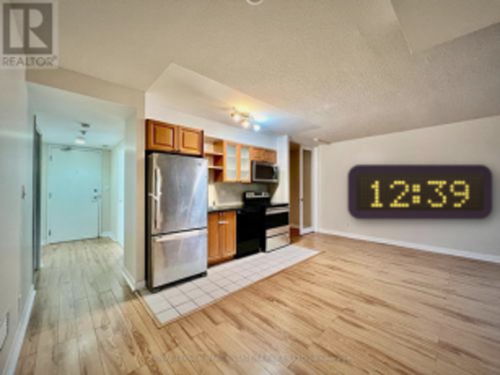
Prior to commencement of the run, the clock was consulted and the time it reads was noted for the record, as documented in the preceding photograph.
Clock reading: 12:39
